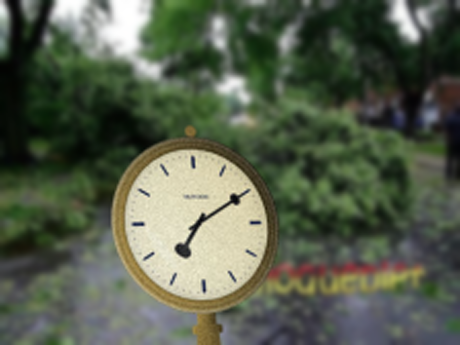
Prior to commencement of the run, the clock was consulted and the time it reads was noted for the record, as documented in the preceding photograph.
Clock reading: 7:10
